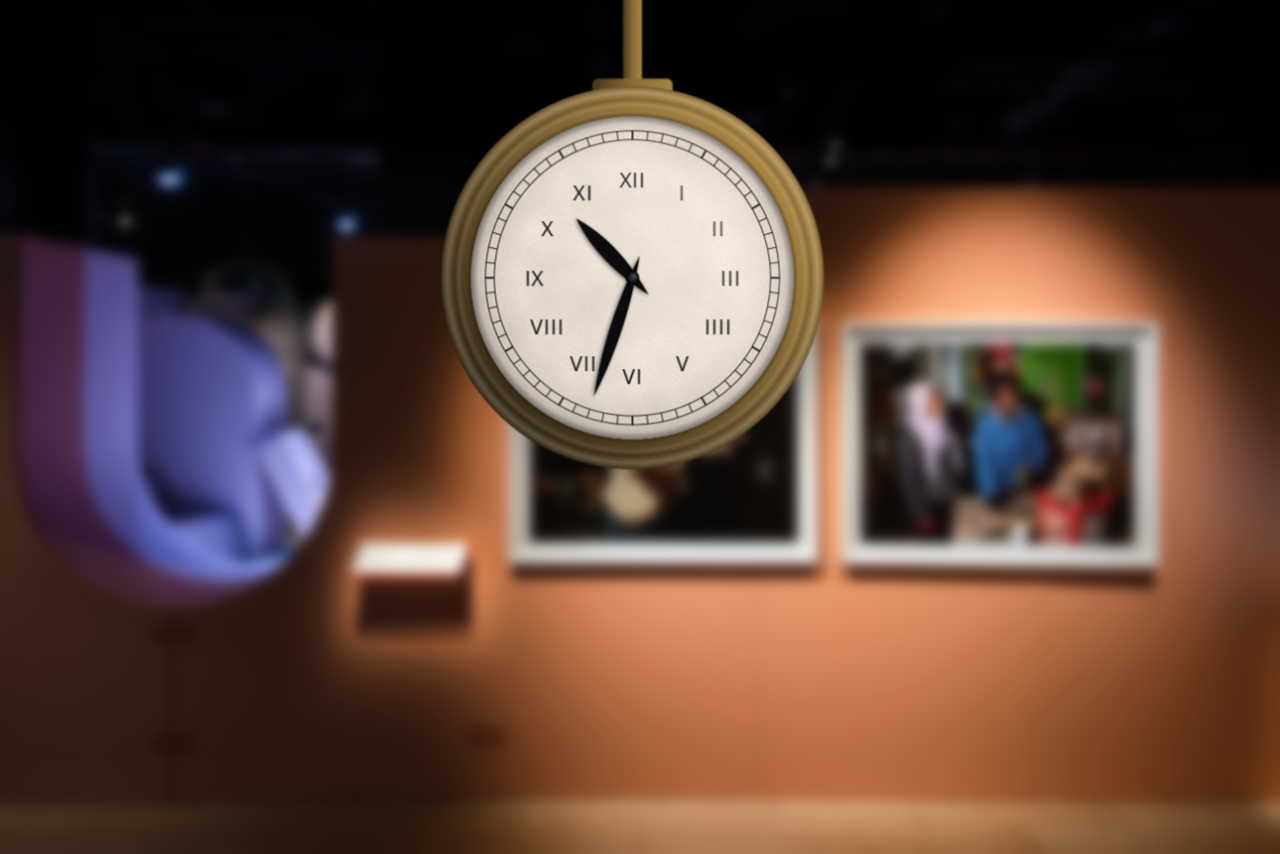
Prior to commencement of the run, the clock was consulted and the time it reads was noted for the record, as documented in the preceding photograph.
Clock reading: 10:33
